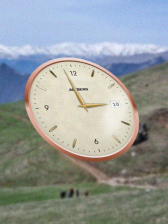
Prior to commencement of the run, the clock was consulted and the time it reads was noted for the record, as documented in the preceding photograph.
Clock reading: 2:58
